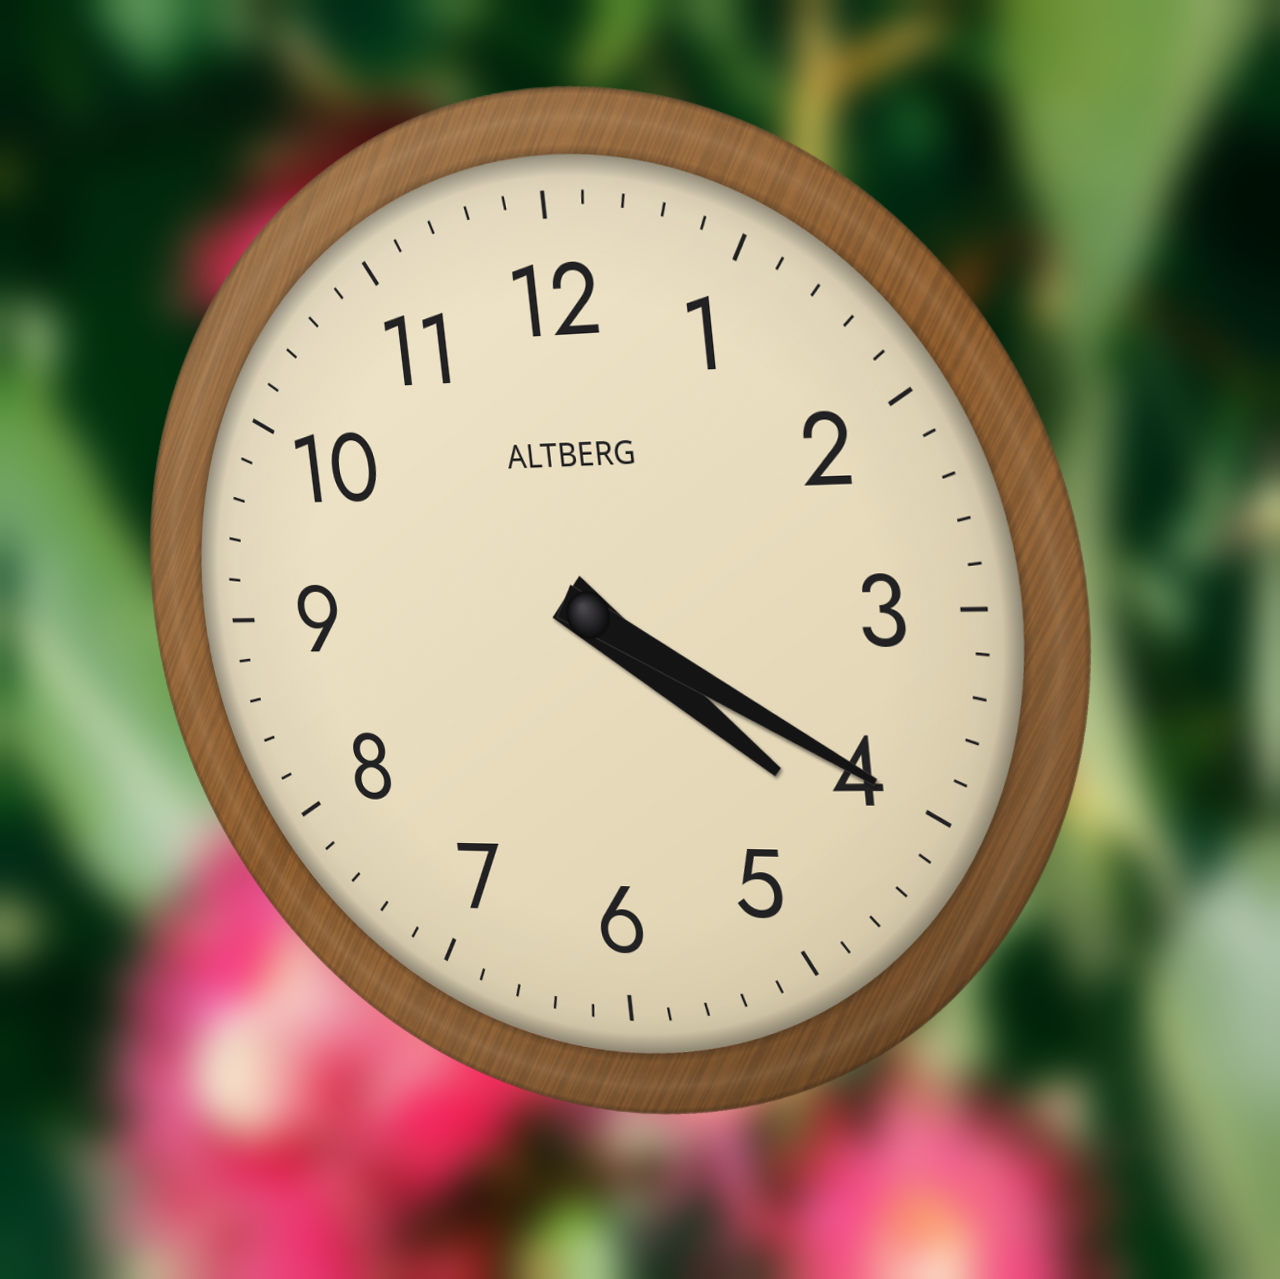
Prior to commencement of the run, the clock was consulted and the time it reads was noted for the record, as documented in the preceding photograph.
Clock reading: 4:20
